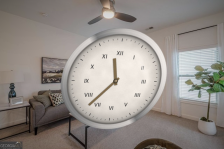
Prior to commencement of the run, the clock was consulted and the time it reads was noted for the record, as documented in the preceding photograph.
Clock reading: 11:37
